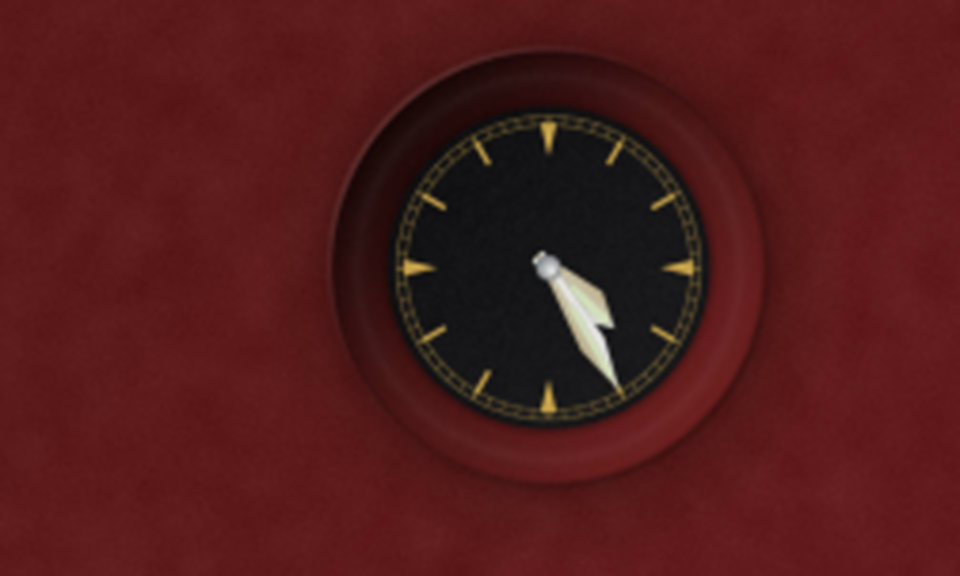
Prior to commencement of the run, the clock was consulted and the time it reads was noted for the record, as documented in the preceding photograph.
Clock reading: 4:25
